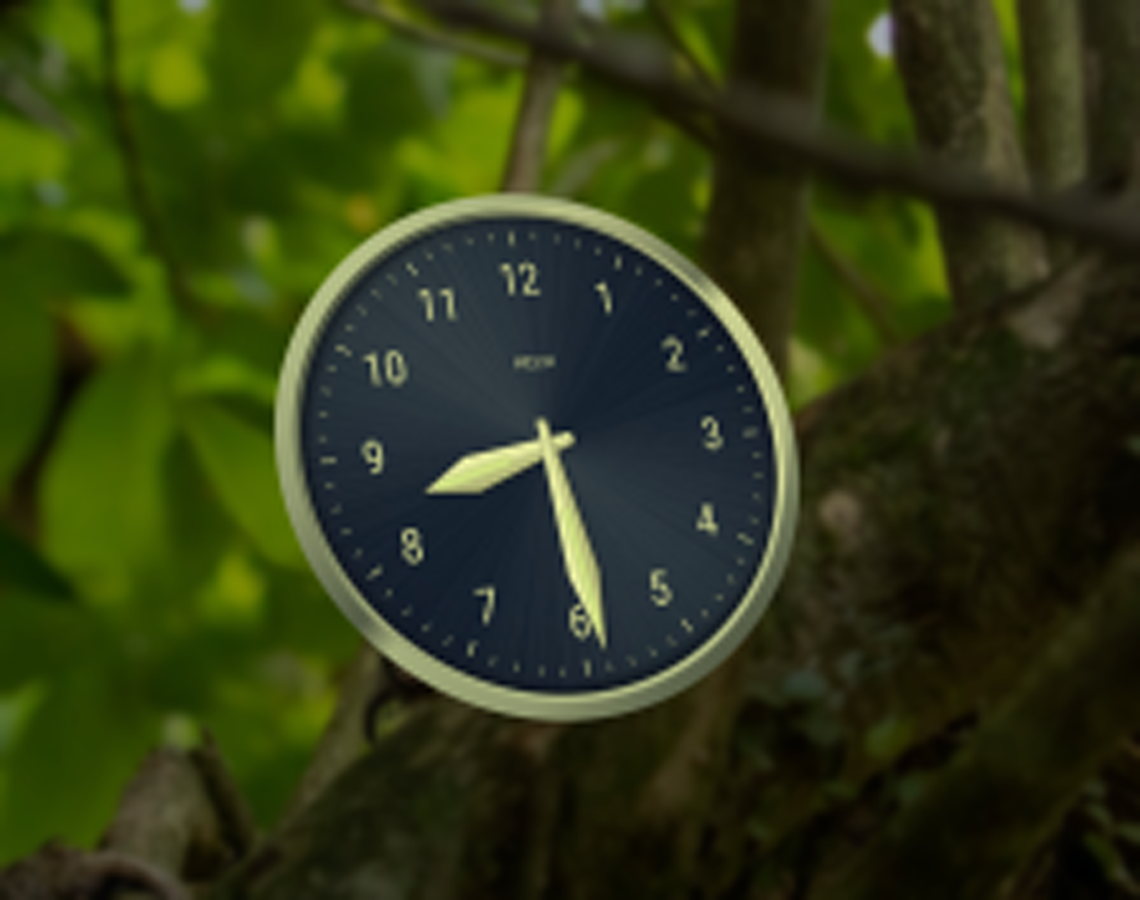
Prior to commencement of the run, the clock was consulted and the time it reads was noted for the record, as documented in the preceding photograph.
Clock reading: 8:29
